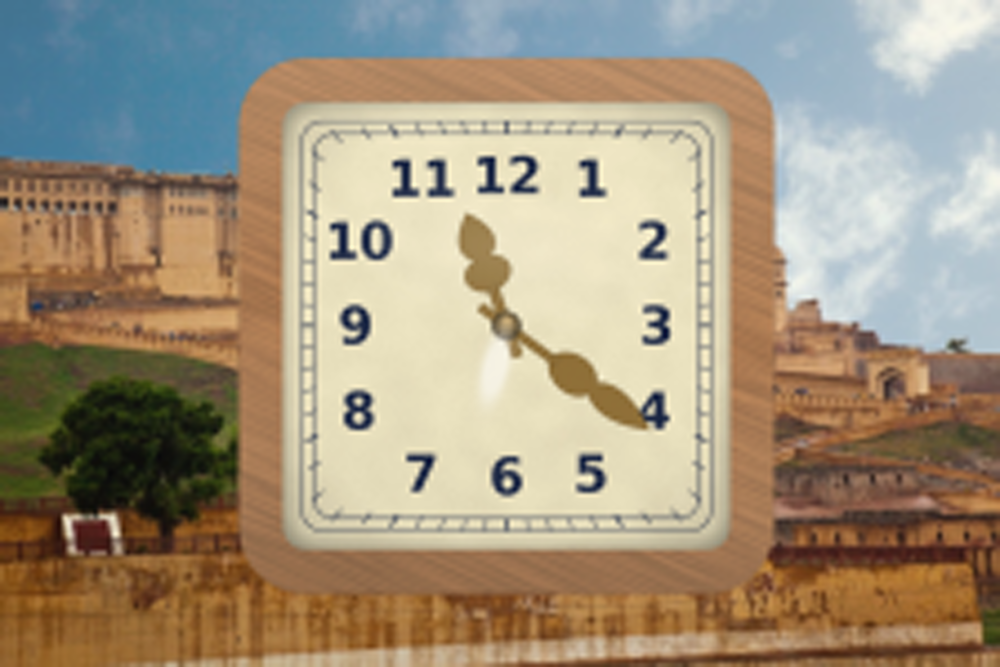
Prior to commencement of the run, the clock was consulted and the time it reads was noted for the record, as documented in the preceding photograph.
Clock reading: 11:21
